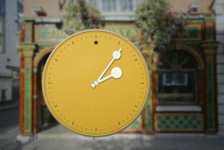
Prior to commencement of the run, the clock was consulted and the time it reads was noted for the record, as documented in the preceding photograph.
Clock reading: 2:06
